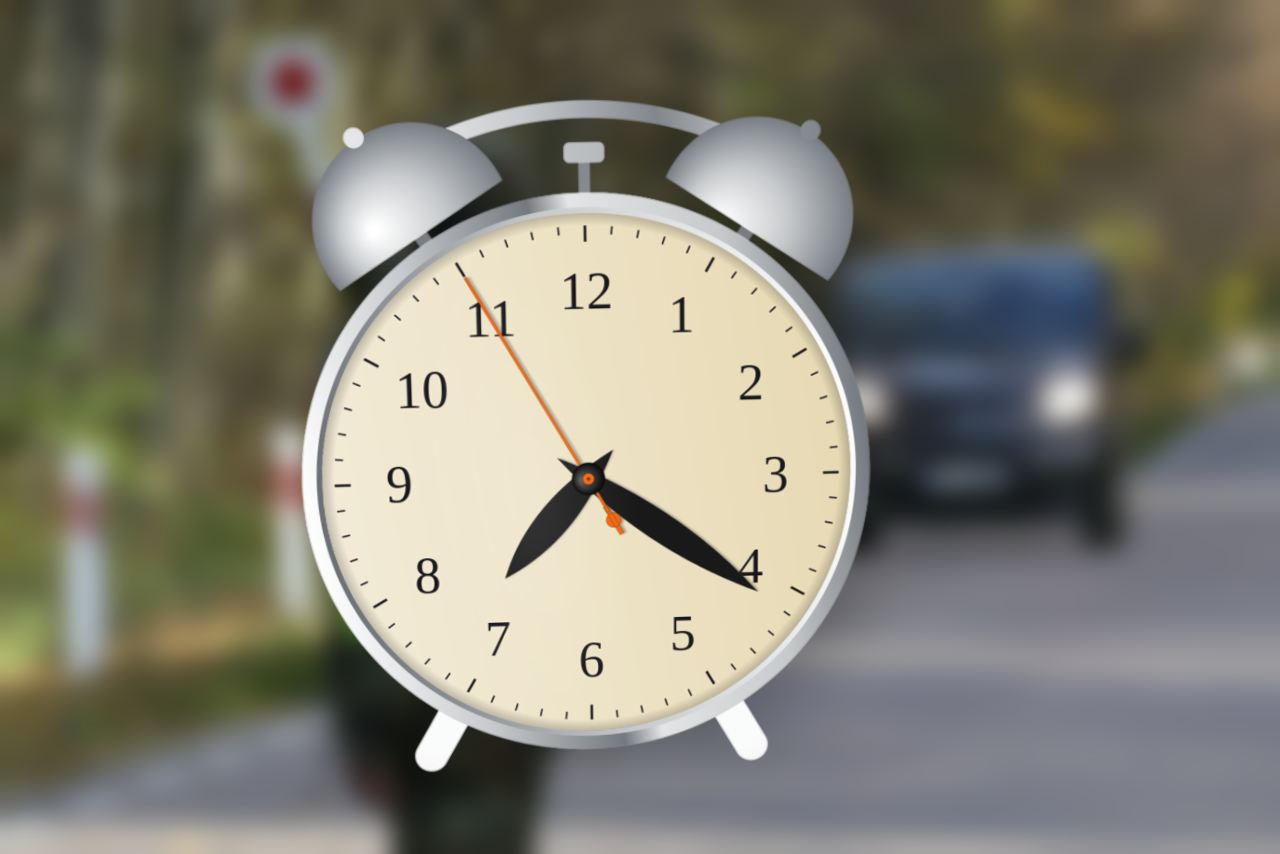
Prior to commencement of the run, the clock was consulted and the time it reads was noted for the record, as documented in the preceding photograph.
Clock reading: 7:20:55
